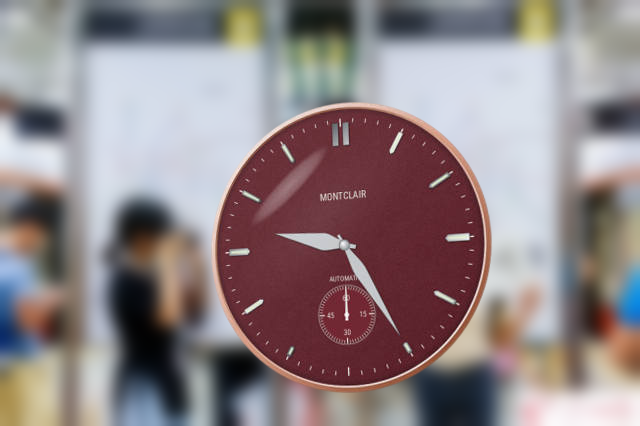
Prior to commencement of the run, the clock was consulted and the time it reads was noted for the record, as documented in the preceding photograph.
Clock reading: 9:25
